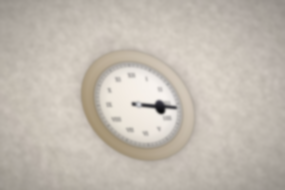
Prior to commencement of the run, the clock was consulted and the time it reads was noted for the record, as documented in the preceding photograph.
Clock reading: 3:16
